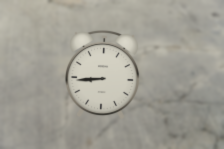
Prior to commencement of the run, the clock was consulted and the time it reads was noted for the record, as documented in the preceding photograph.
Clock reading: 8:44
